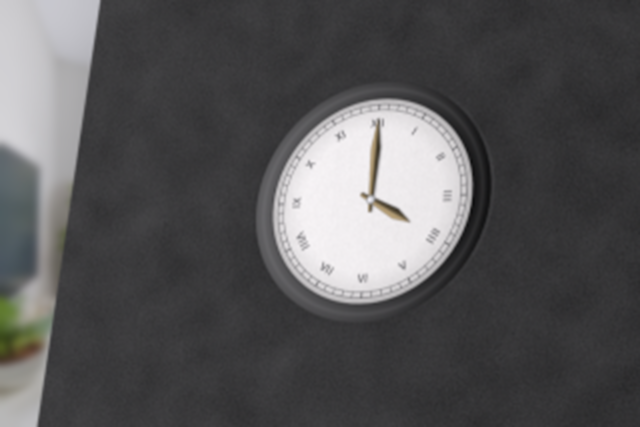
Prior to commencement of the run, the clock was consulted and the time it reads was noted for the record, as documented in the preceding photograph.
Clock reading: 4:00
